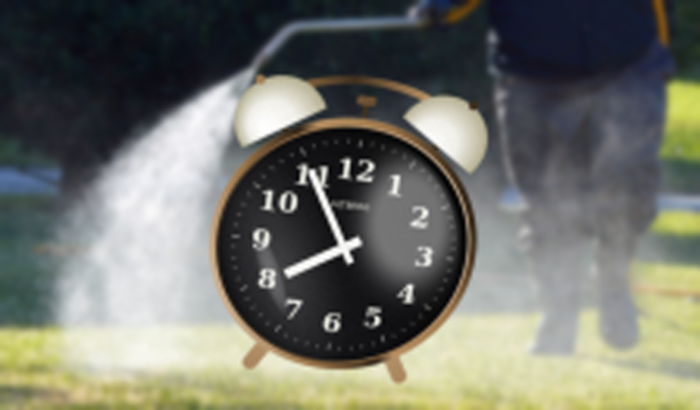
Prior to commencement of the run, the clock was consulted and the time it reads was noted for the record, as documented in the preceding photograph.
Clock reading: 7:55
